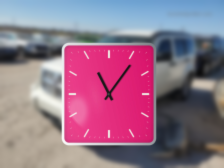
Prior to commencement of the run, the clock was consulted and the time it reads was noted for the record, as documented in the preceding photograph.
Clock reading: 11:06
